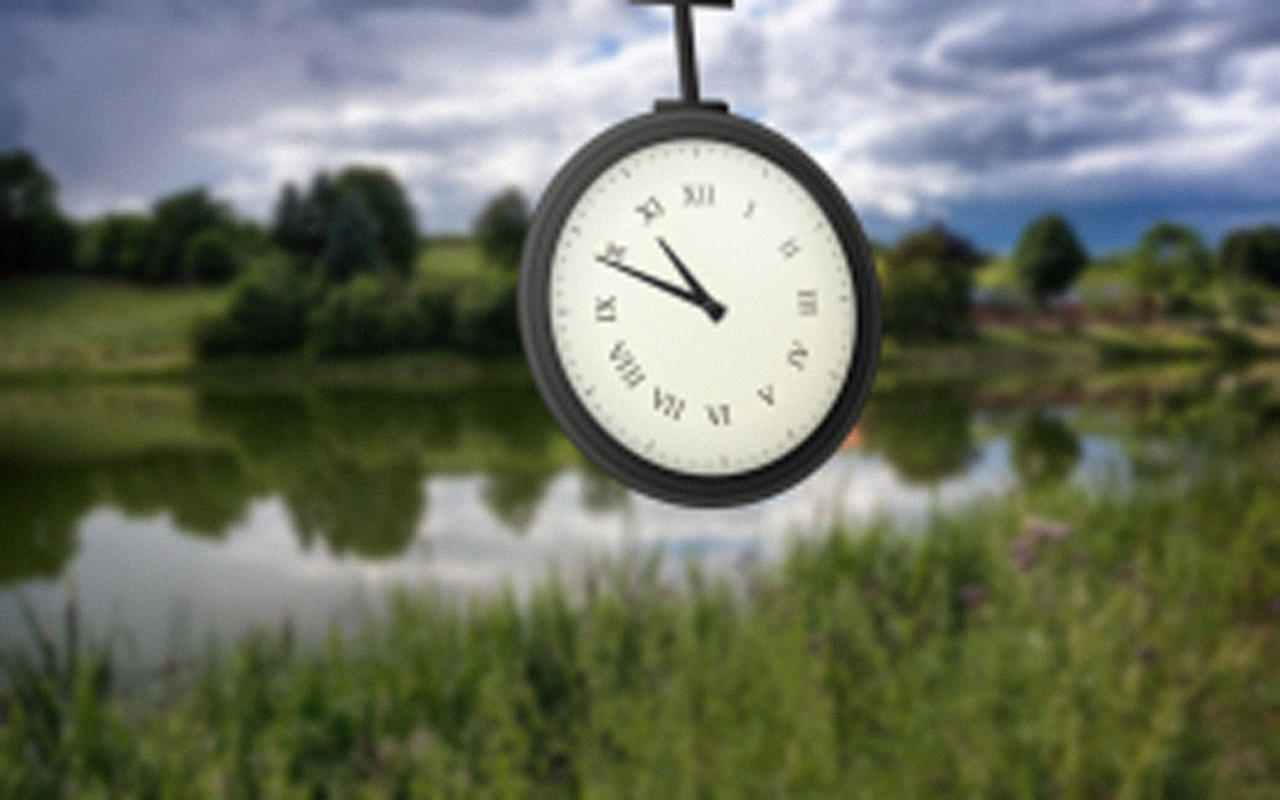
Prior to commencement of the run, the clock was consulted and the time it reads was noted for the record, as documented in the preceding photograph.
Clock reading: 10:49
